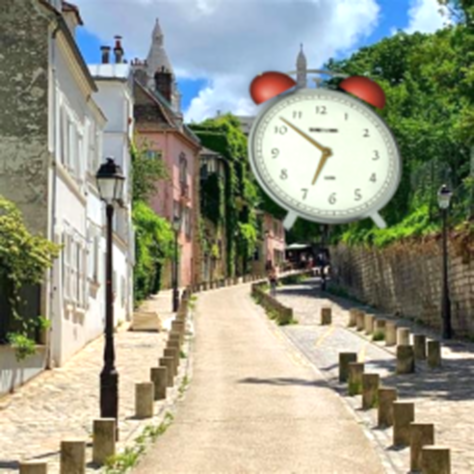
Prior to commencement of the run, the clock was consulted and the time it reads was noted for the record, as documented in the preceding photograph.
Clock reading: 6:52
